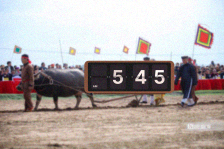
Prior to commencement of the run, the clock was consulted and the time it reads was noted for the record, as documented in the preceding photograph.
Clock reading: 5:45
